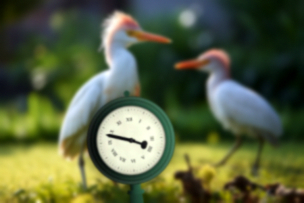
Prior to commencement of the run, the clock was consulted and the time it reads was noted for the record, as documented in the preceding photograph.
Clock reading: 3:48
